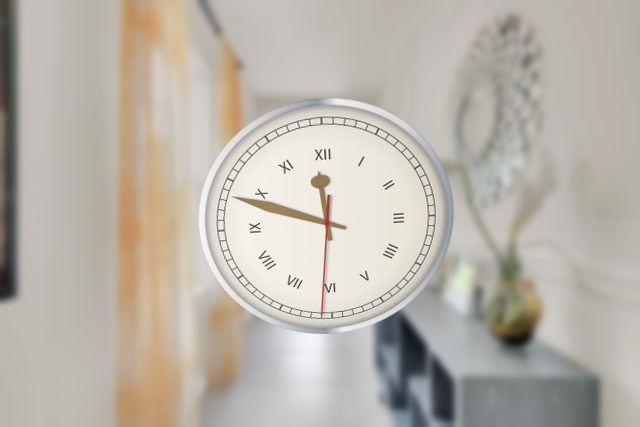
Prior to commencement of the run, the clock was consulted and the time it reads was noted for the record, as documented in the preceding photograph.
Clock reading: 11:48:31
